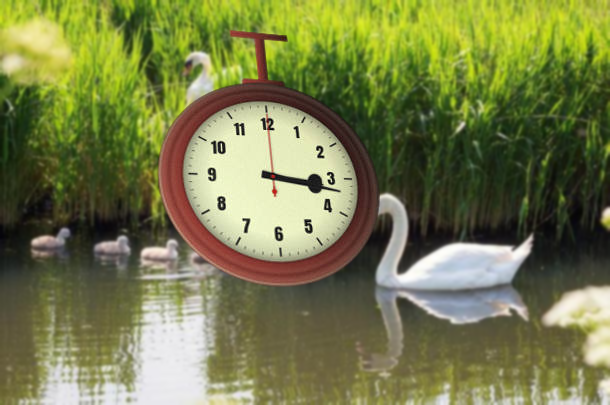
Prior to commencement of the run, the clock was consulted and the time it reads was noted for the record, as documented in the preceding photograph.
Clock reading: 3:17:00
